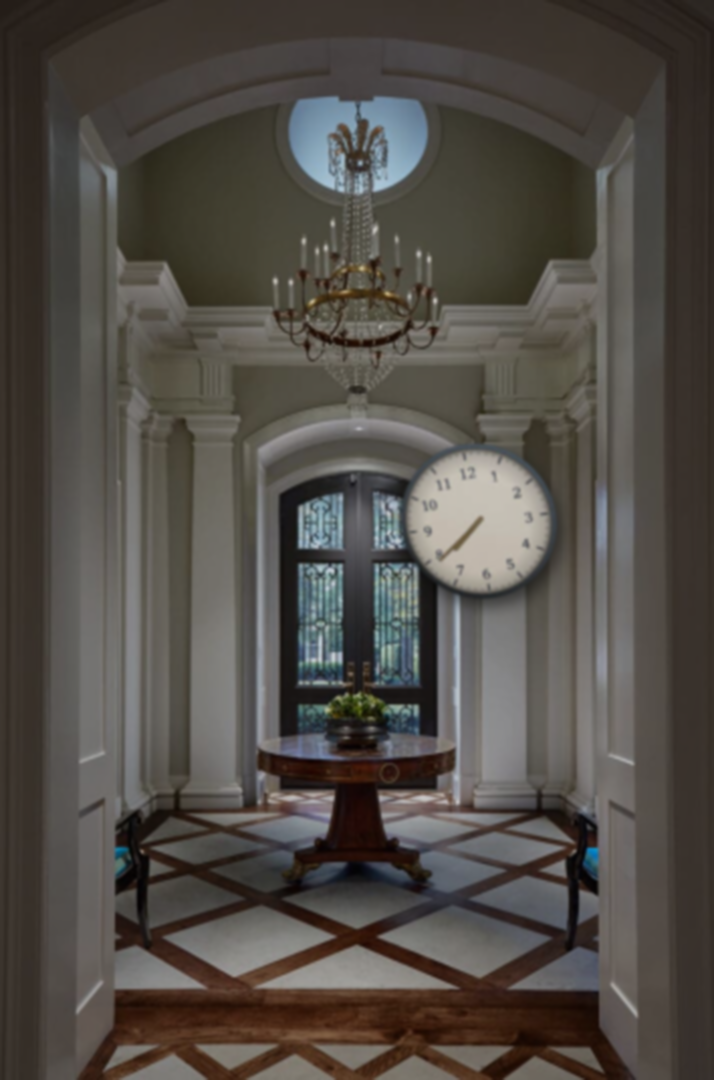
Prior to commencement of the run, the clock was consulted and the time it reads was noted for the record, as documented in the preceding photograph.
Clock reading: 7:39
